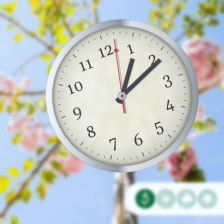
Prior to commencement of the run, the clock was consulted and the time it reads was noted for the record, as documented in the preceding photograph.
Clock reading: 1:11:02
